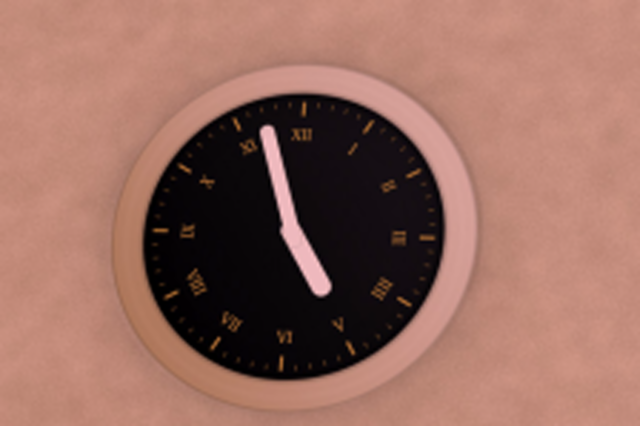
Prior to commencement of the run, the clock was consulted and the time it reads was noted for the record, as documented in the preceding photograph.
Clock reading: 4:57
